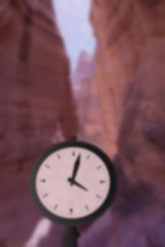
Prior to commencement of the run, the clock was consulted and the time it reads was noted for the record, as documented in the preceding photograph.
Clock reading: 4:02
